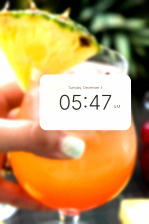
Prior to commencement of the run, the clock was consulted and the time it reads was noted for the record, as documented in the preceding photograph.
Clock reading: 5:47
